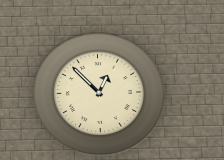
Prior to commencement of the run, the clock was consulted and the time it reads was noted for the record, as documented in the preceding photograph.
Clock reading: 12:53
